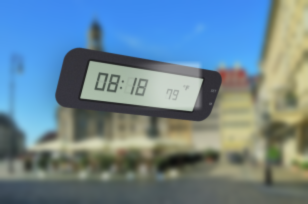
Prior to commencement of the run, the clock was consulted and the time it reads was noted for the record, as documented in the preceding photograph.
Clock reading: 8:18
